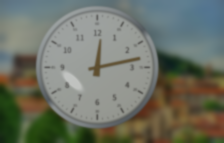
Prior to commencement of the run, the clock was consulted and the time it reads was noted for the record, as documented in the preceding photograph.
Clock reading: 12:13
